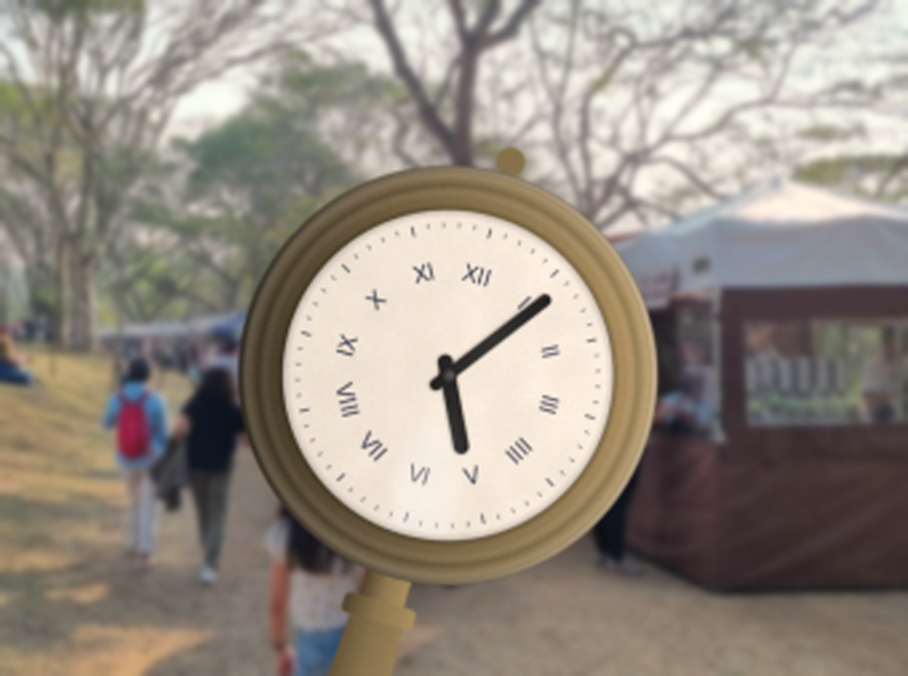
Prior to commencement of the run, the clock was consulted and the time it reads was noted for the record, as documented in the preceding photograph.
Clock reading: 5:06
